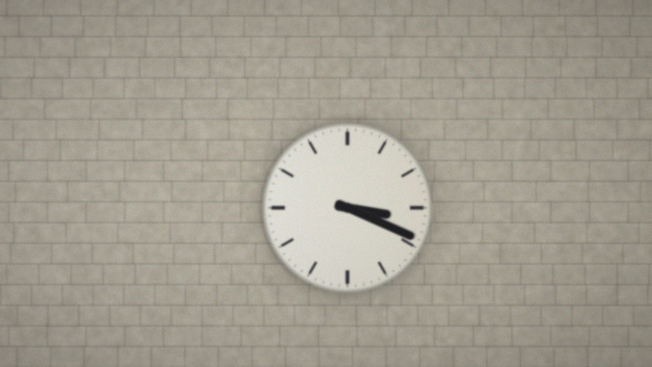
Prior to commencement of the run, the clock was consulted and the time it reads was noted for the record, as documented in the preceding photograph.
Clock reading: 3:19
